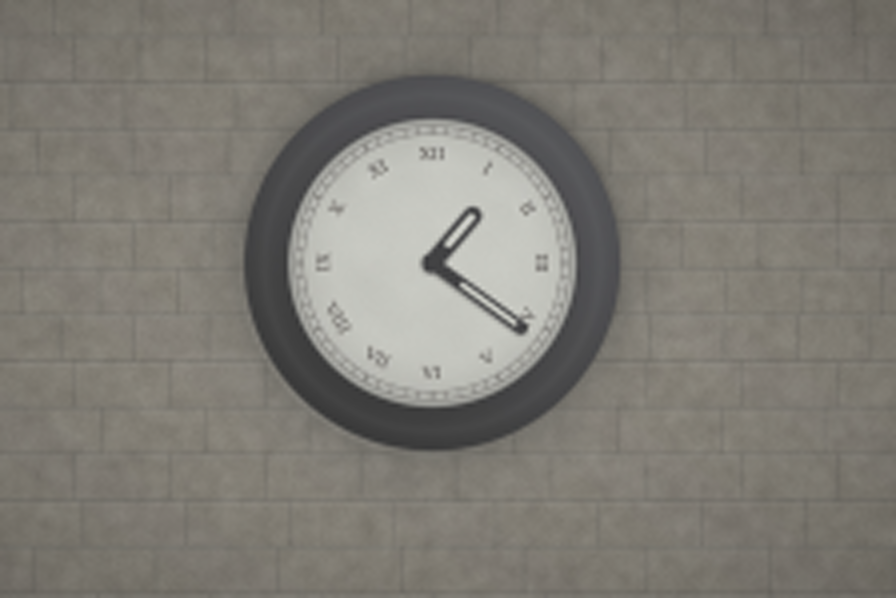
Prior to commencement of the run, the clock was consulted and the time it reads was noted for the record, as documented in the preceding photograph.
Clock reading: 1:21
